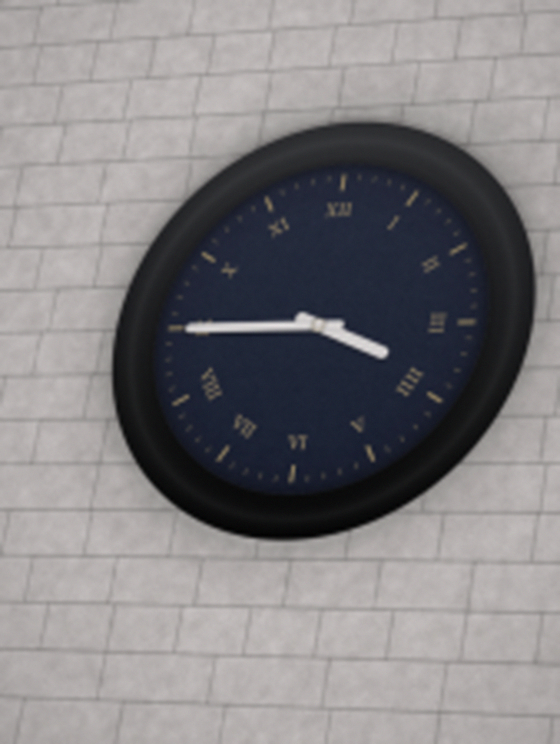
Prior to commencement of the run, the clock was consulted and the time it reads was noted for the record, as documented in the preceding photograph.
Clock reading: 3:45
